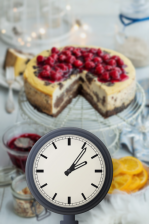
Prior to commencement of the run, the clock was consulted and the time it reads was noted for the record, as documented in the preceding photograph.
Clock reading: 2:06
